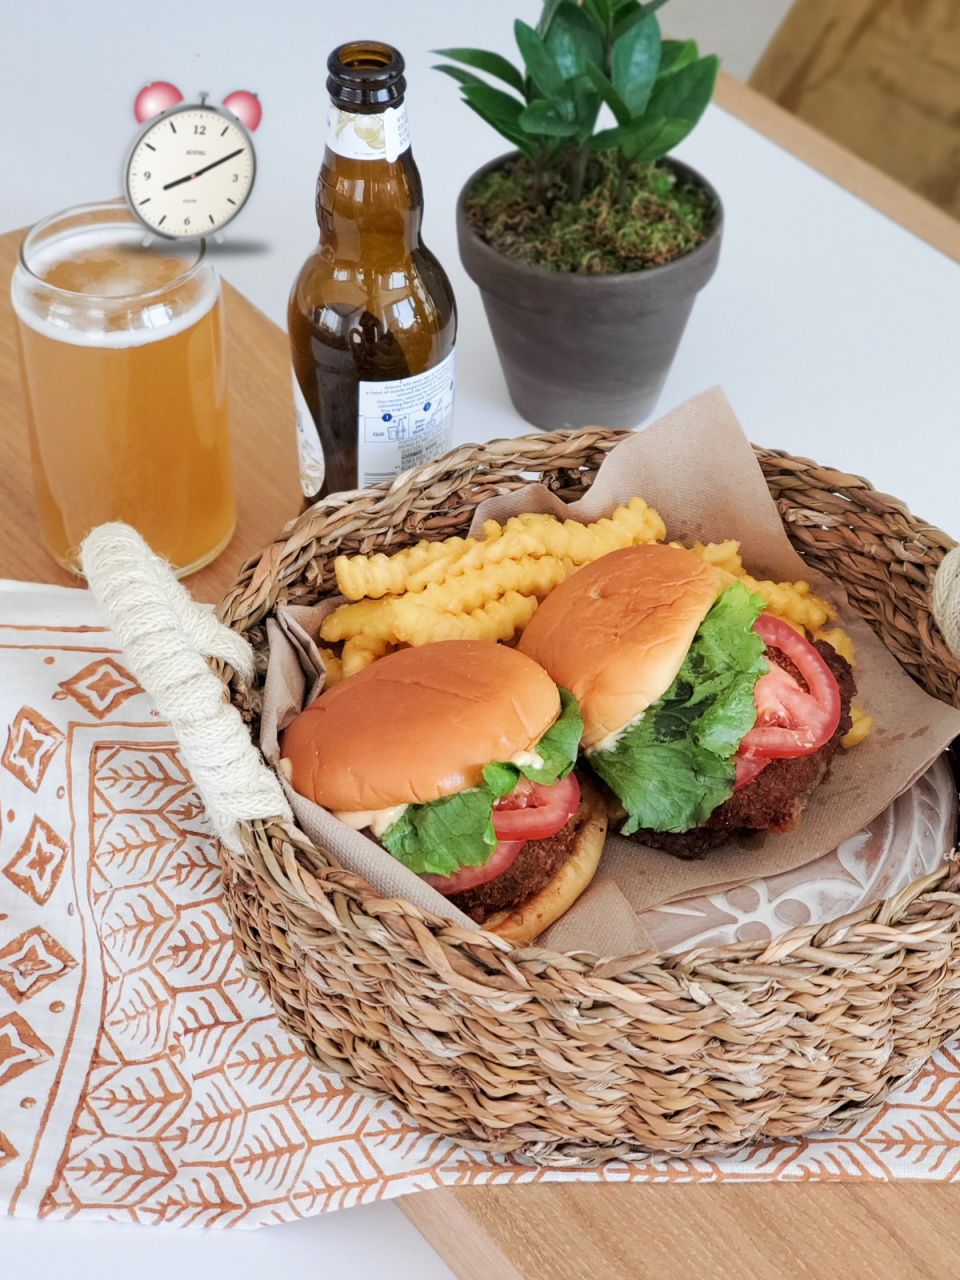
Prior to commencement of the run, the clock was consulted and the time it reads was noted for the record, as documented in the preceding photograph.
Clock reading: 8:10
